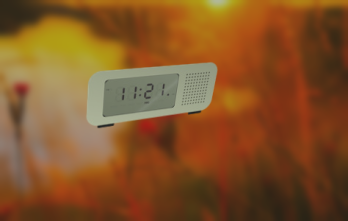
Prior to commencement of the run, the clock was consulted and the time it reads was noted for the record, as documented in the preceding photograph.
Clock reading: 11:21
